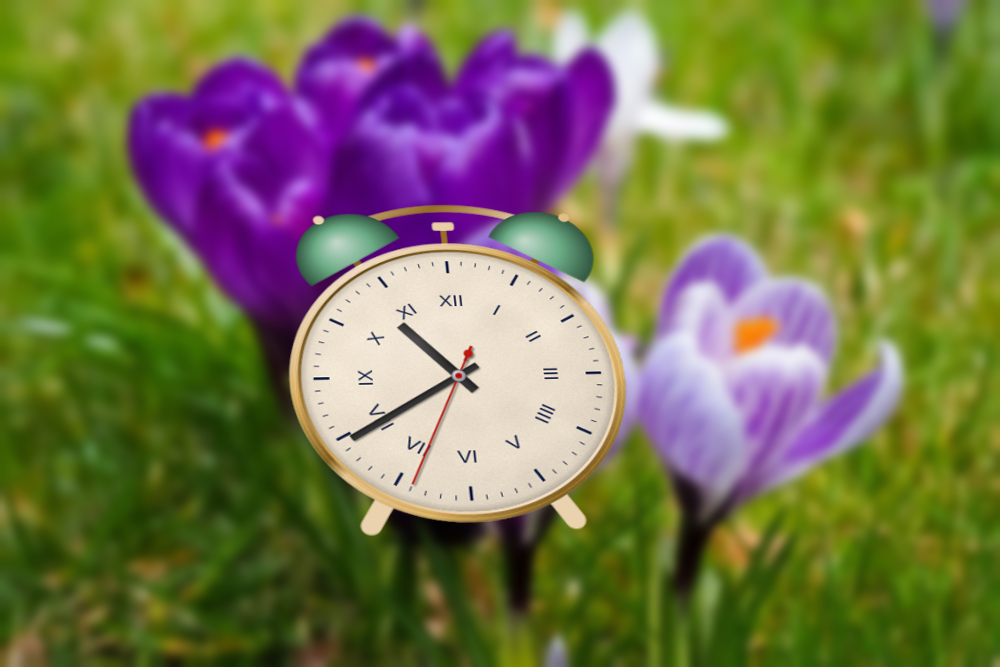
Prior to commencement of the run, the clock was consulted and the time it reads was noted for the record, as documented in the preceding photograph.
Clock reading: 10:39:34
